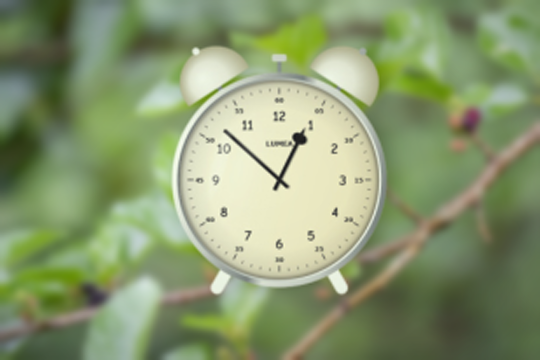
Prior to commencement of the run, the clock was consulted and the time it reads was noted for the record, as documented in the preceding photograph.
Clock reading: 12:52
